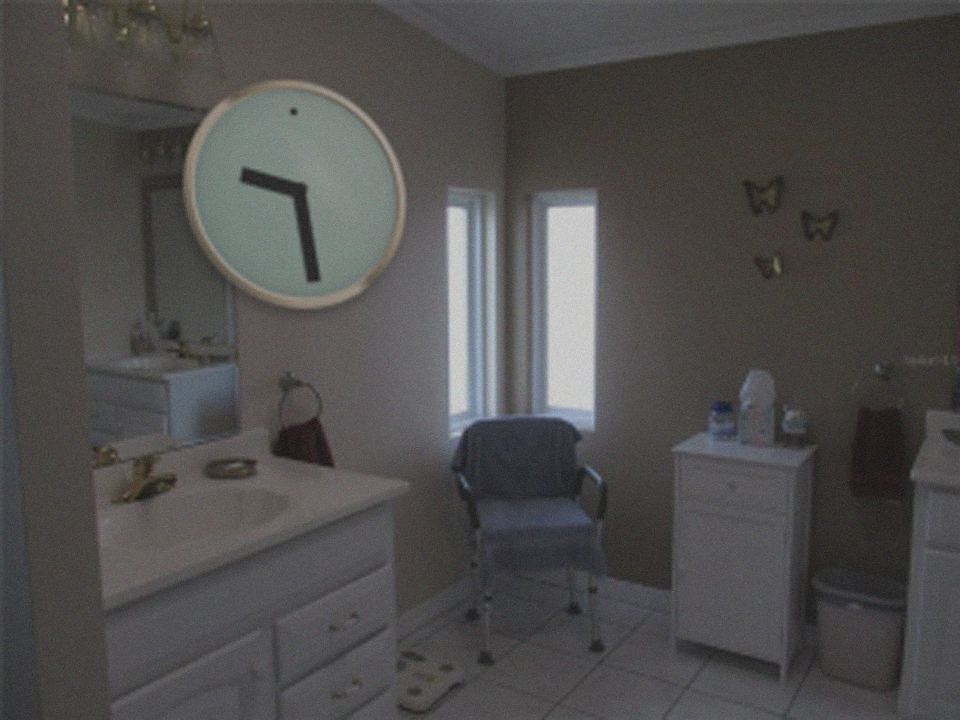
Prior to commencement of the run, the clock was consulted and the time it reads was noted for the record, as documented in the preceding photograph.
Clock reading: 9:29
